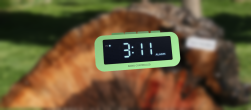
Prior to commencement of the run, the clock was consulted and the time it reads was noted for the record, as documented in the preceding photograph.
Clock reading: 3:11
